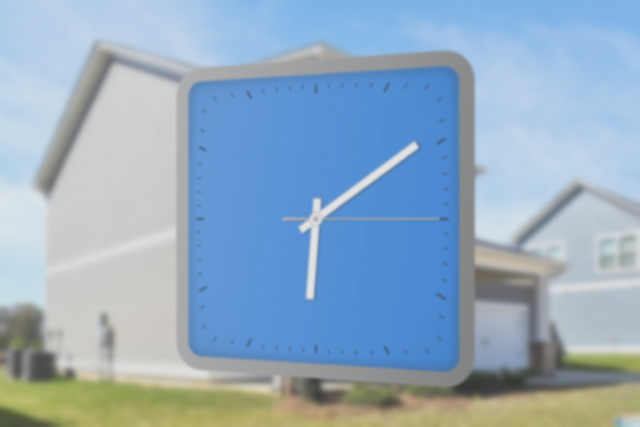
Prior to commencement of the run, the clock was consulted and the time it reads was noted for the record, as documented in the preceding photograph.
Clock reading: 6:09:15
